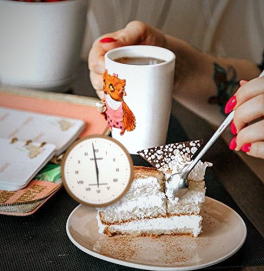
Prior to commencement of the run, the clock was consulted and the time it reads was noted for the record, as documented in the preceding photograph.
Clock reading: 5:59
